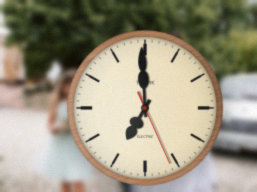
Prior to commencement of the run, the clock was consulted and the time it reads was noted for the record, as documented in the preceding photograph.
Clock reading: 6:59:26
